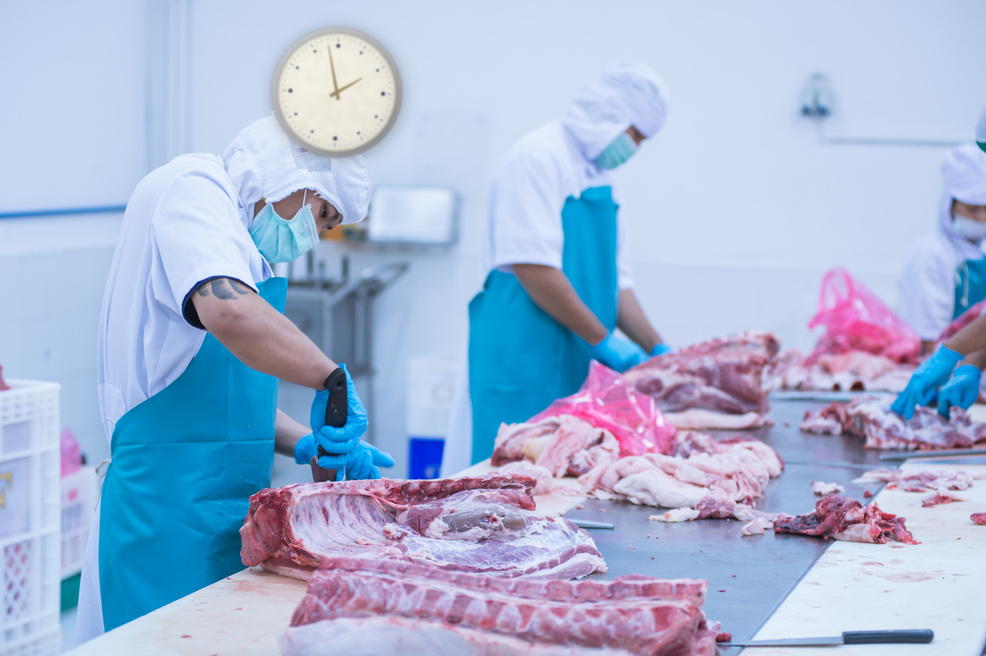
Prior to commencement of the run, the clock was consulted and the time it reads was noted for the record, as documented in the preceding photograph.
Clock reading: 1:58
